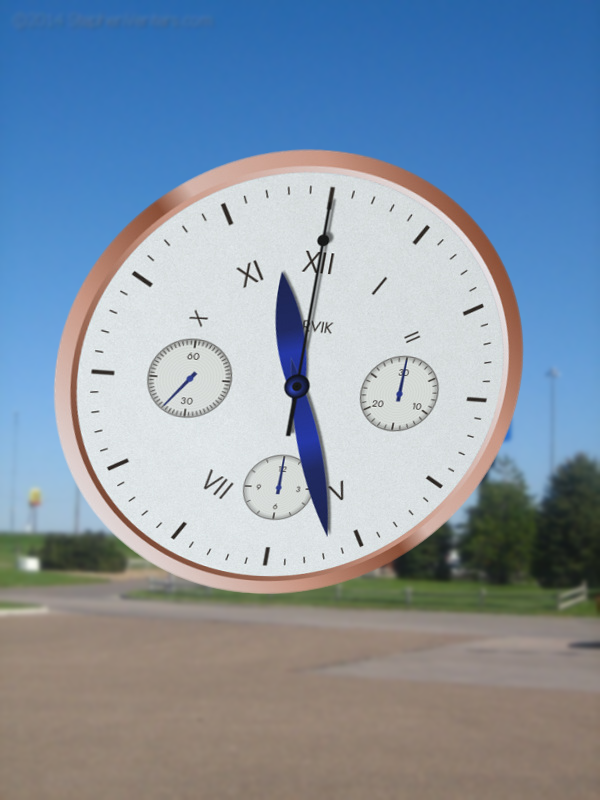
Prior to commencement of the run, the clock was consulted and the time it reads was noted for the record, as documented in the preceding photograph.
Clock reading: 11:26:36
